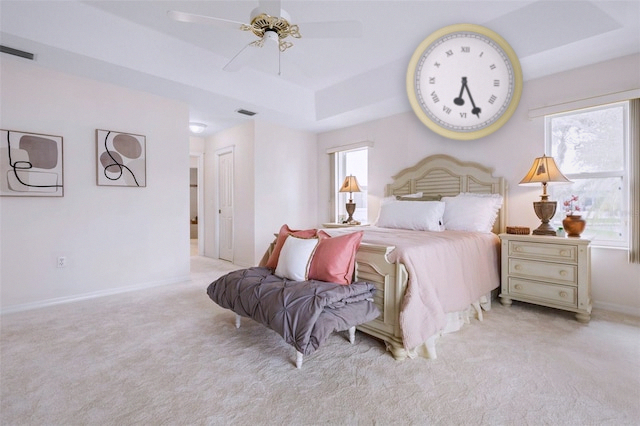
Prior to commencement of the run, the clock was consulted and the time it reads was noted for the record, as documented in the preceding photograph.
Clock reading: 6:26
